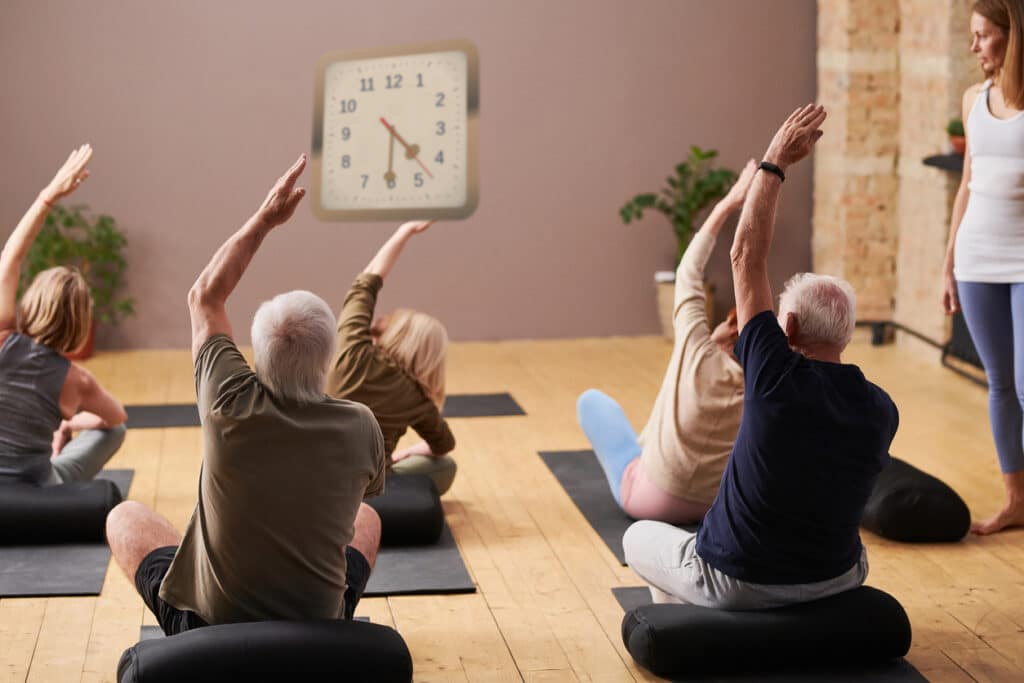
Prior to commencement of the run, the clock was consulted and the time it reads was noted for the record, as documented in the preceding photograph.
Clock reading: 4:30:23
